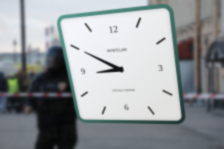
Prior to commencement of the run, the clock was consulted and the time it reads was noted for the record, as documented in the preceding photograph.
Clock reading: 8:50
